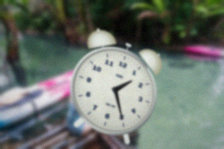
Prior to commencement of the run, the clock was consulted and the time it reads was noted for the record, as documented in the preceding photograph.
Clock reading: 1:25
